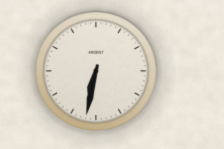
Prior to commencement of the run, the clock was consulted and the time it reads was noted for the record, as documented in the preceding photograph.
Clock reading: 6:32
